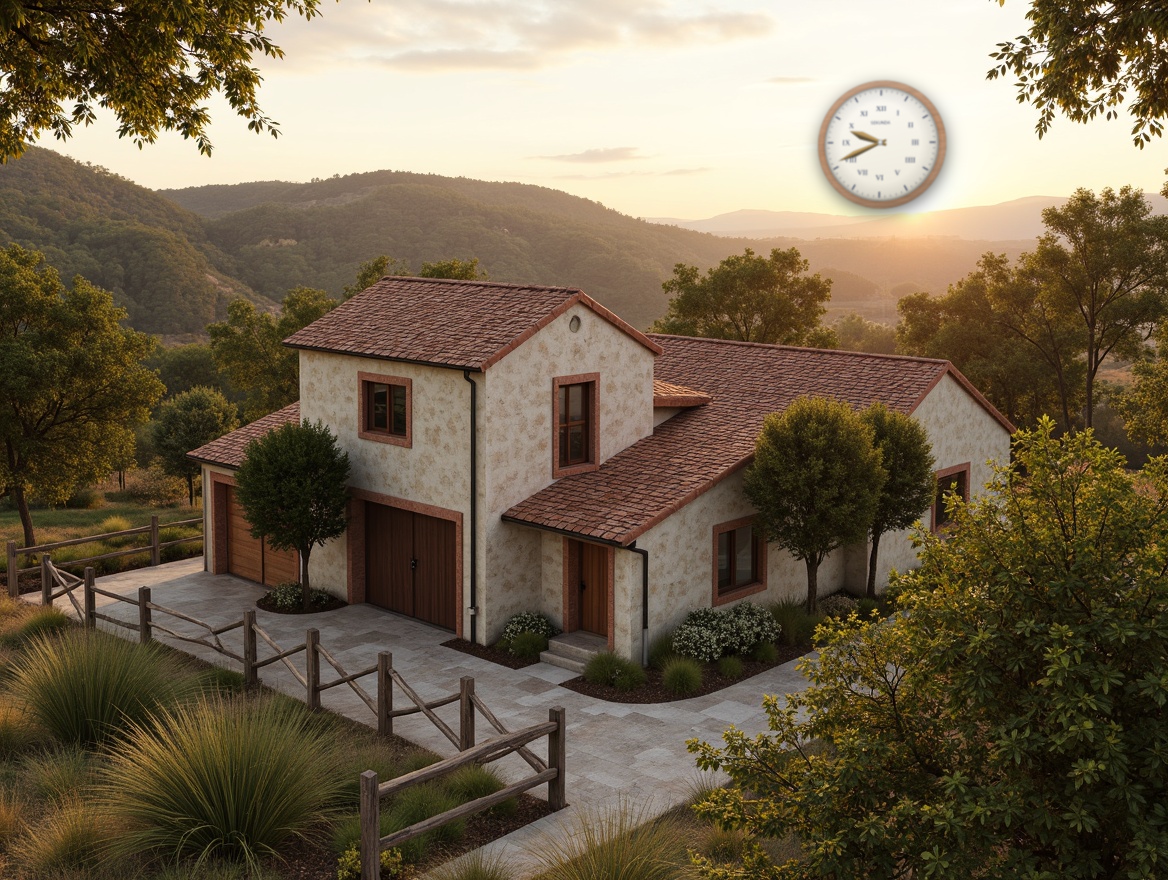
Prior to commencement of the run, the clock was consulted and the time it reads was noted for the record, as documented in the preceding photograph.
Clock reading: 9:41
